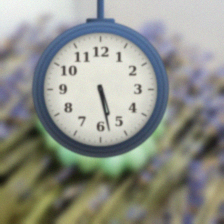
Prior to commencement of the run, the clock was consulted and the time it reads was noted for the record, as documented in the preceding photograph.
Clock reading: 5:28
